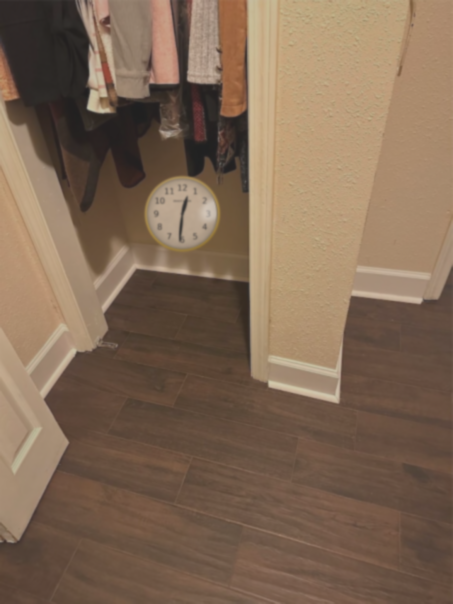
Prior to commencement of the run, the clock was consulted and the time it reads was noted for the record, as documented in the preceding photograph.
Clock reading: 12:31
